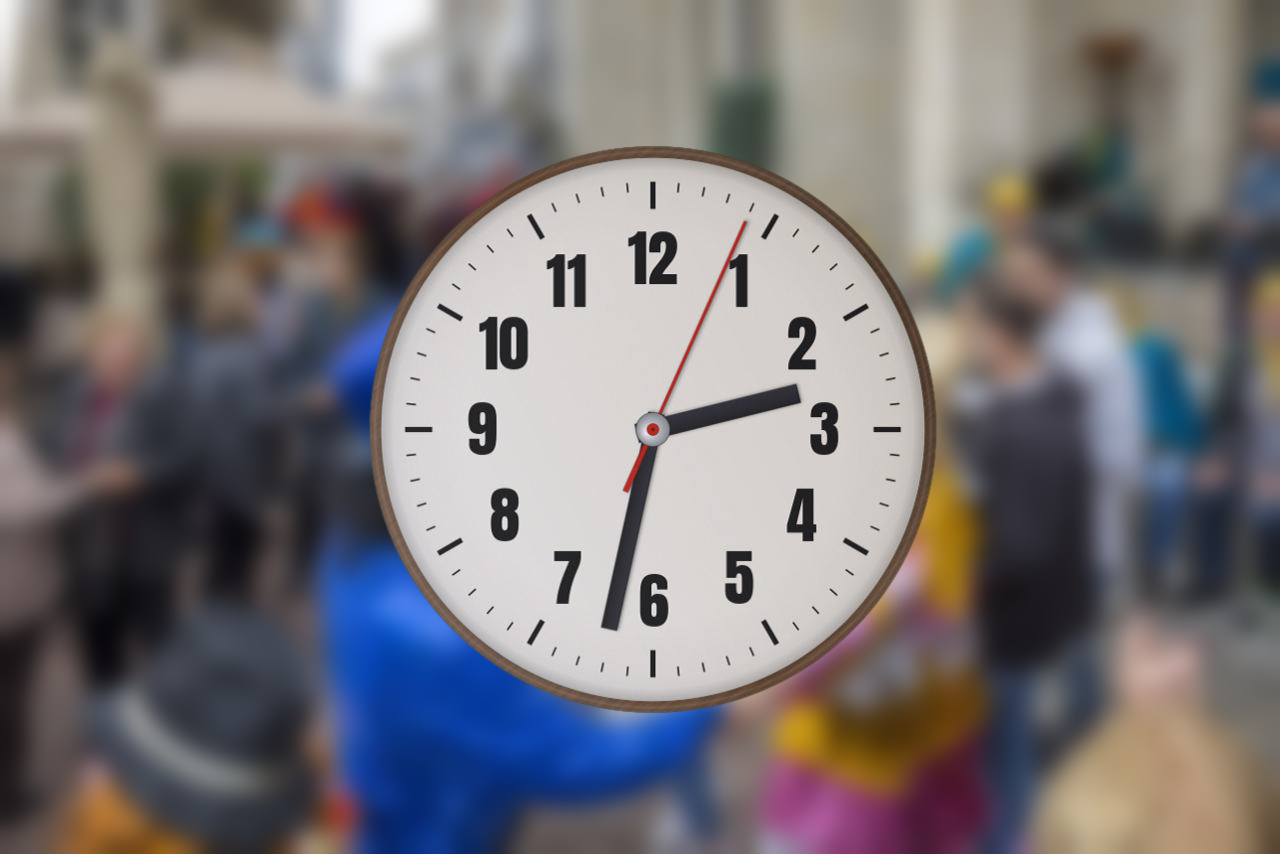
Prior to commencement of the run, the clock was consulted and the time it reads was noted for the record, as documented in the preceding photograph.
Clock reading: 2:32:04
